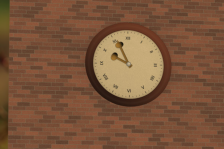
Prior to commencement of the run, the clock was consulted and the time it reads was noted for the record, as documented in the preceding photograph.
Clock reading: 9:56
